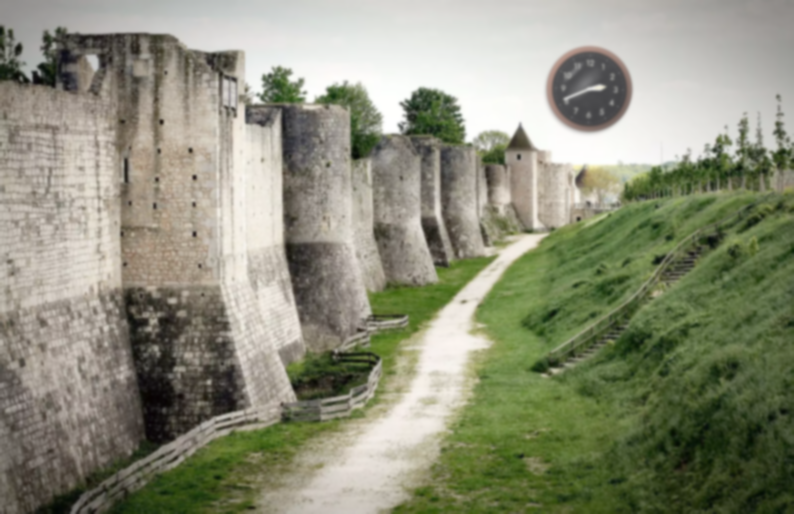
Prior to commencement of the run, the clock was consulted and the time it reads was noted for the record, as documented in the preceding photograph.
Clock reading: 2:41
